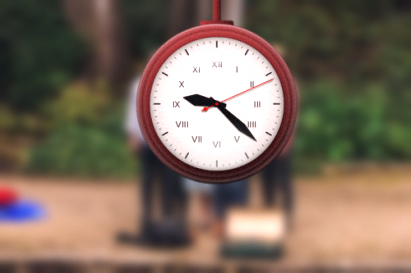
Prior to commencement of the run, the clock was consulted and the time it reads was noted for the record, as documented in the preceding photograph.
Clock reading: 9:22:11
